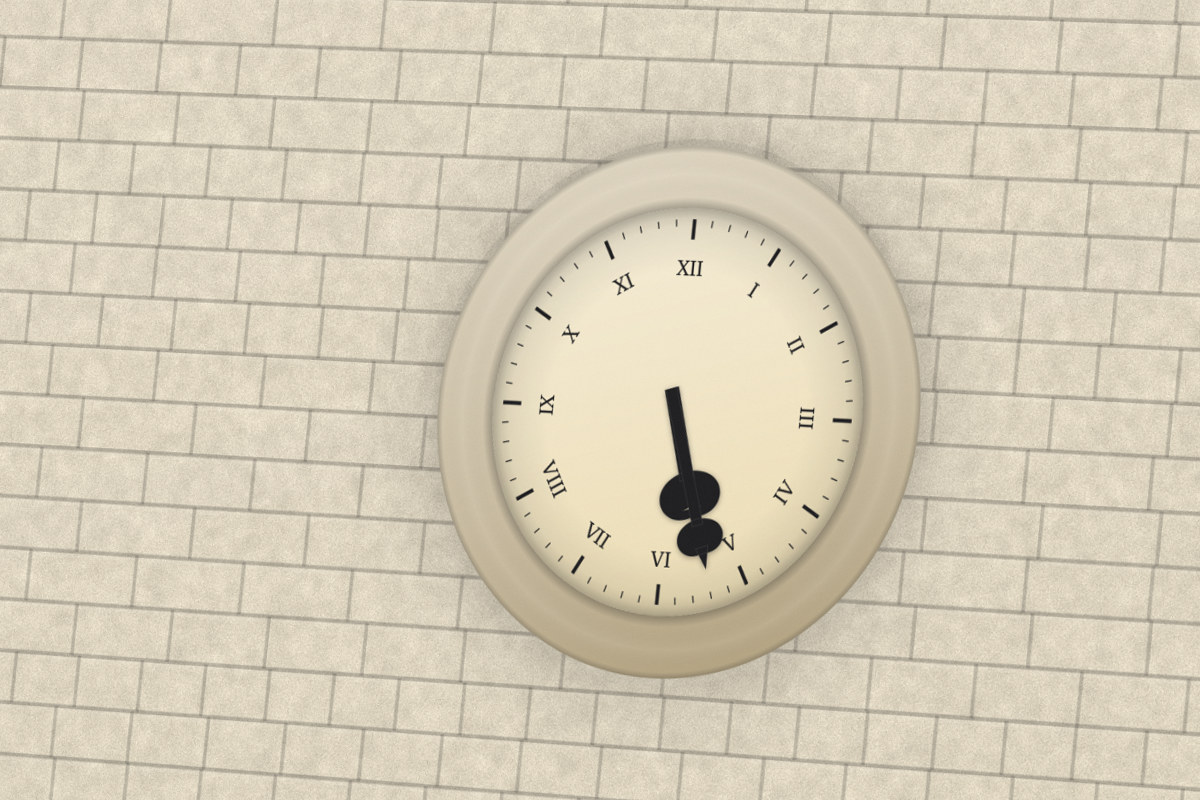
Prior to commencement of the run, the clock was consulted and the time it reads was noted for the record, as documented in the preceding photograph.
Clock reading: 5:27
